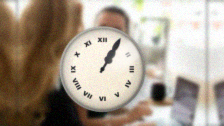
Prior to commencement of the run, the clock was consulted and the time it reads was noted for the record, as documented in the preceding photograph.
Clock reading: 1:05
